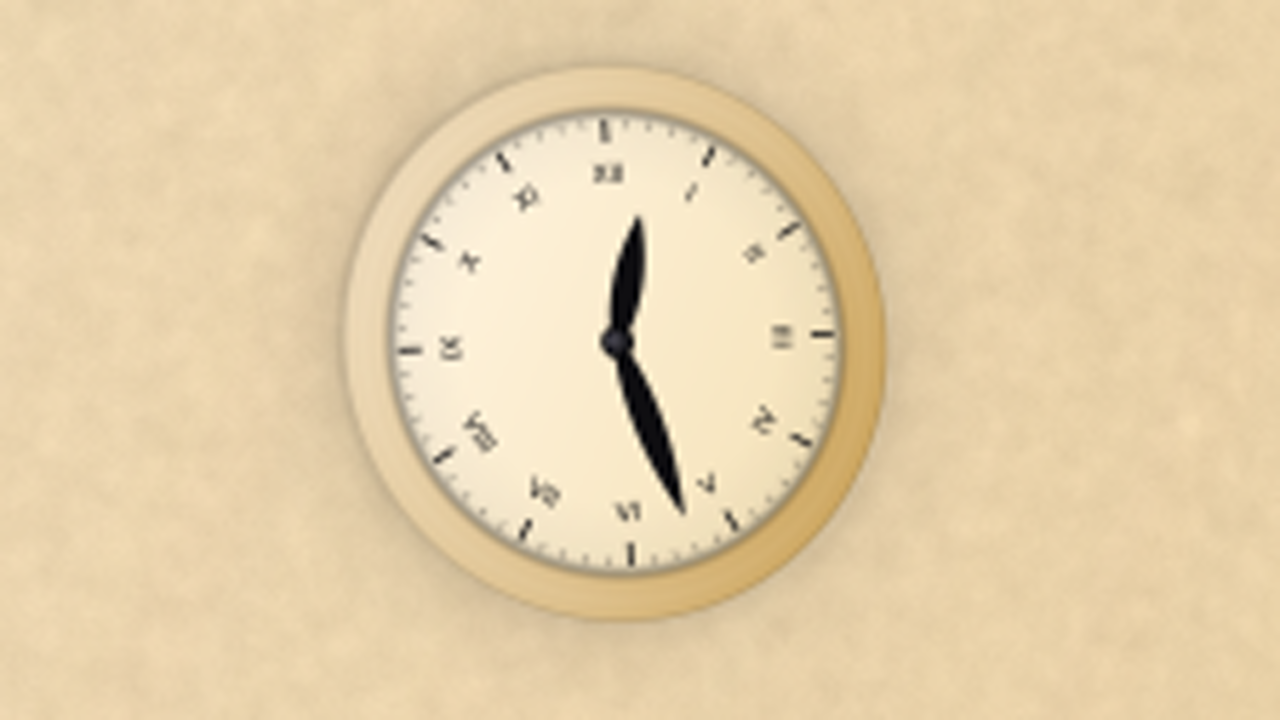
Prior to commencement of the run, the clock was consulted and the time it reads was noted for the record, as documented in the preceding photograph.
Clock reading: 12:27
